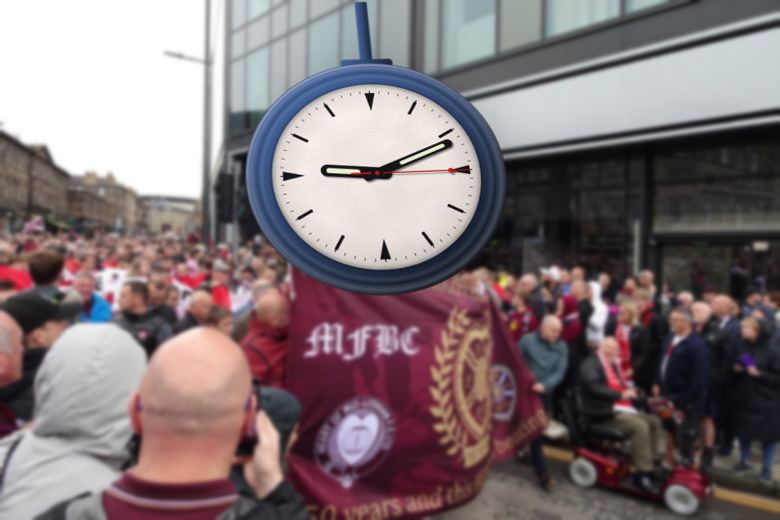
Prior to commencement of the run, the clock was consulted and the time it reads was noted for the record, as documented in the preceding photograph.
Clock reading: 9:11:15
